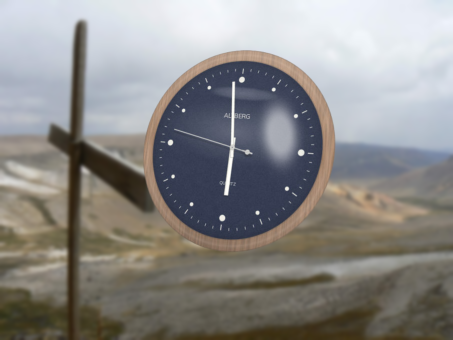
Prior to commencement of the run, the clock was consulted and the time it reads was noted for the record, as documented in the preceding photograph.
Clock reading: 5:58:47
